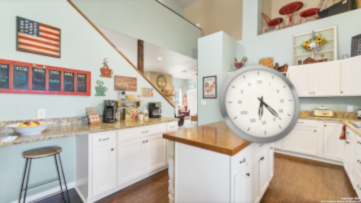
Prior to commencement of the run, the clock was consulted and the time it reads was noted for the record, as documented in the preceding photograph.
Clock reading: 6:23
